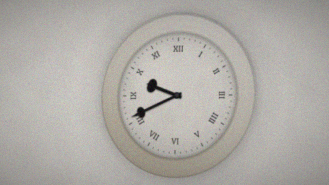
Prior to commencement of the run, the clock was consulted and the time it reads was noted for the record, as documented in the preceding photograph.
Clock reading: 9:41
